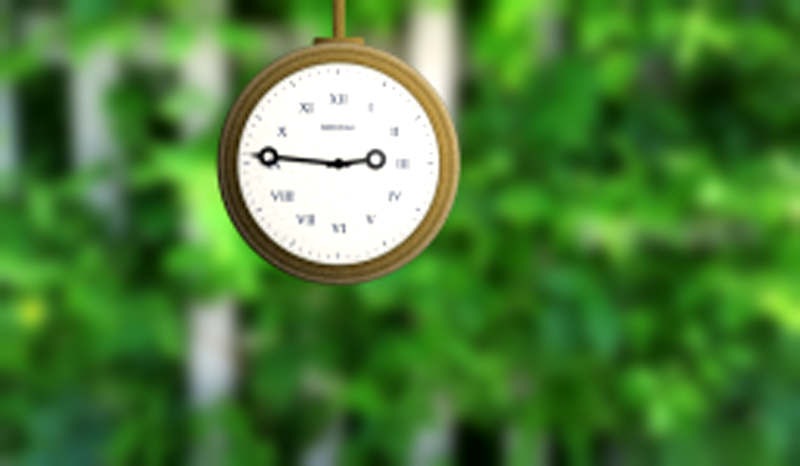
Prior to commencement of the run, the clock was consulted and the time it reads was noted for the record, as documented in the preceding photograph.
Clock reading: 2:46
